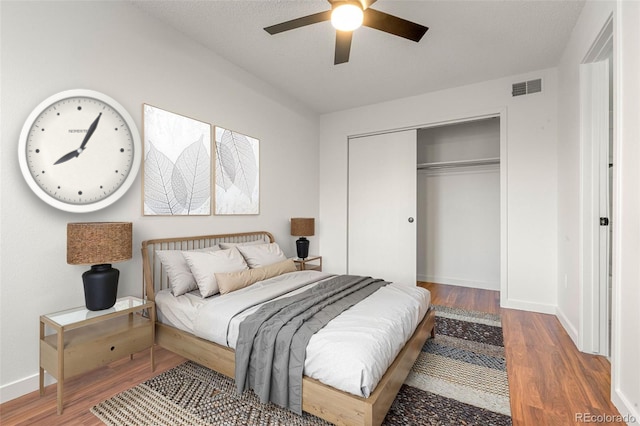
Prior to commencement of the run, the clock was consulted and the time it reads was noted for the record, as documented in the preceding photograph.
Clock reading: 8:05
